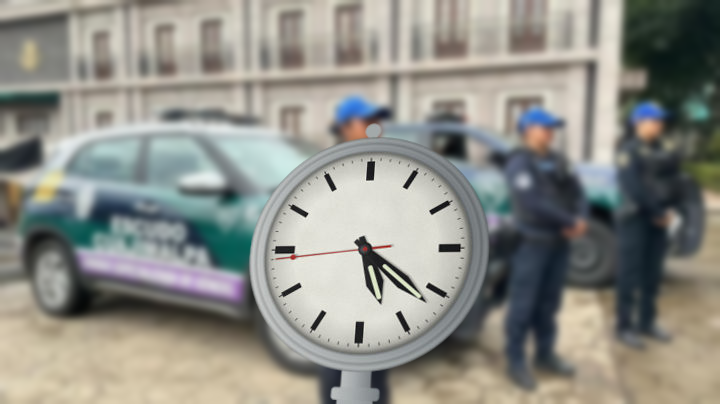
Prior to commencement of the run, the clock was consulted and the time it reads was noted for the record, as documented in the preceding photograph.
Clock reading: 5:21:44
